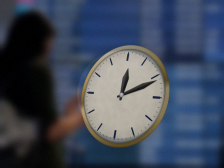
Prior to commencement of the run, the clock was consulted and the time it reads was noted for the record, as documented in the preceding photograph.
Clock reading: 12:11
